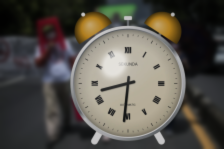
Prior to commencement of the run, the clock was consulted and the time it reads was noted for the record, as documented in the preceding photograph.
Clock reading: 8:31
